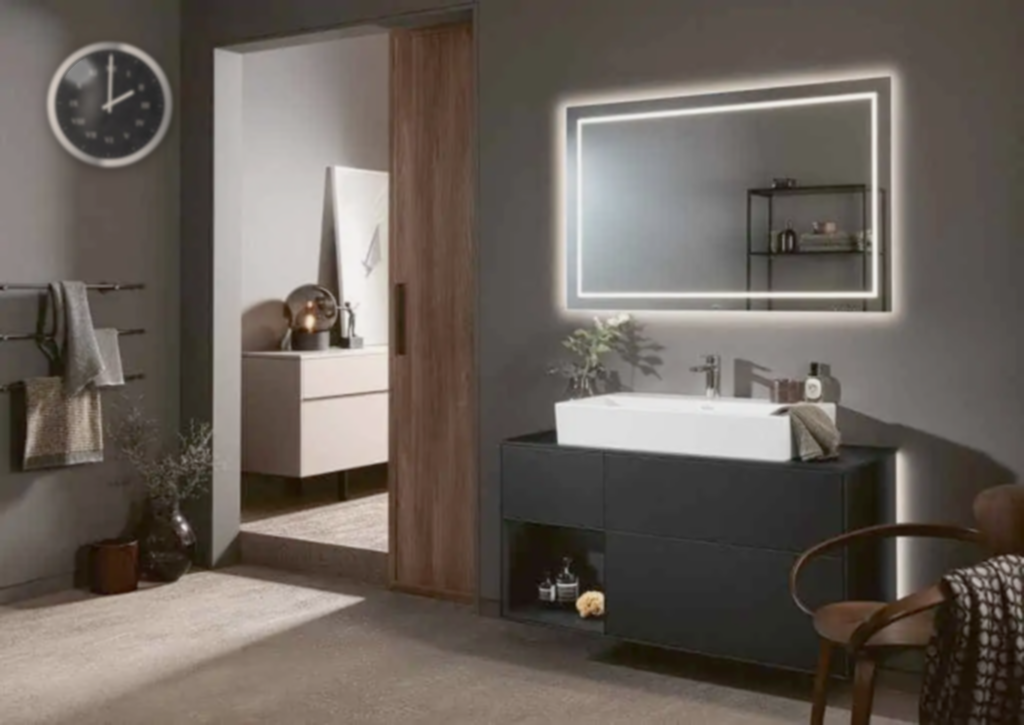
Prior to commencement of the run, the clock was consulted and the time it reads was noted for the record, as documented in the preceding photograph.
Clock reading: 2:00
